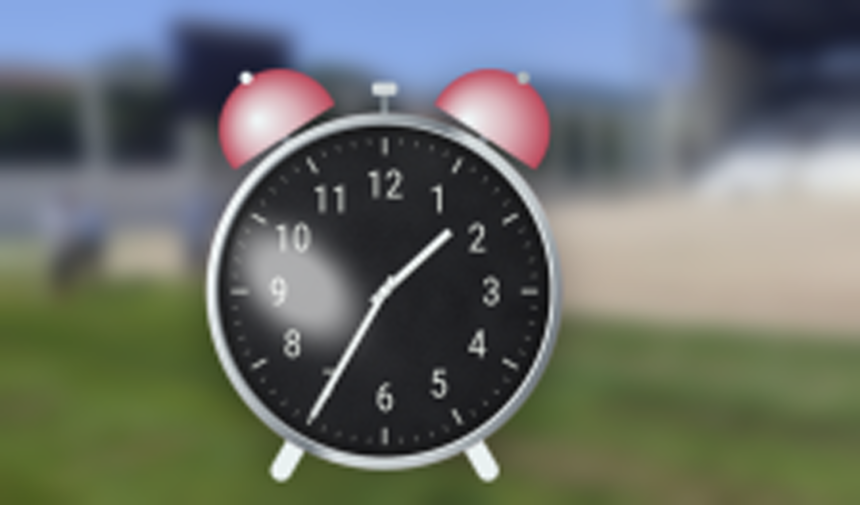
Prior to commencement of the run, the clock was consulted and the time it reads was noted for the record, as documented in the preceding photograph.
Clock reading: 1:35
